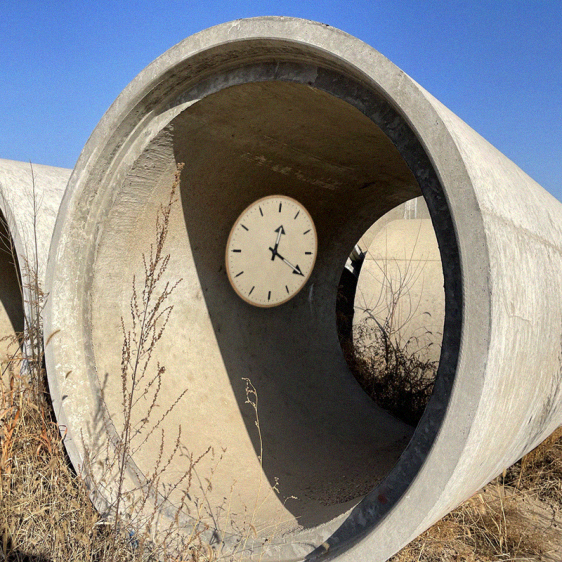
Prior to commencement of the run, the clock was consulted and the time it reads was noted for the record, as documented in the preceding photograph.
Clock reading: 12:20
